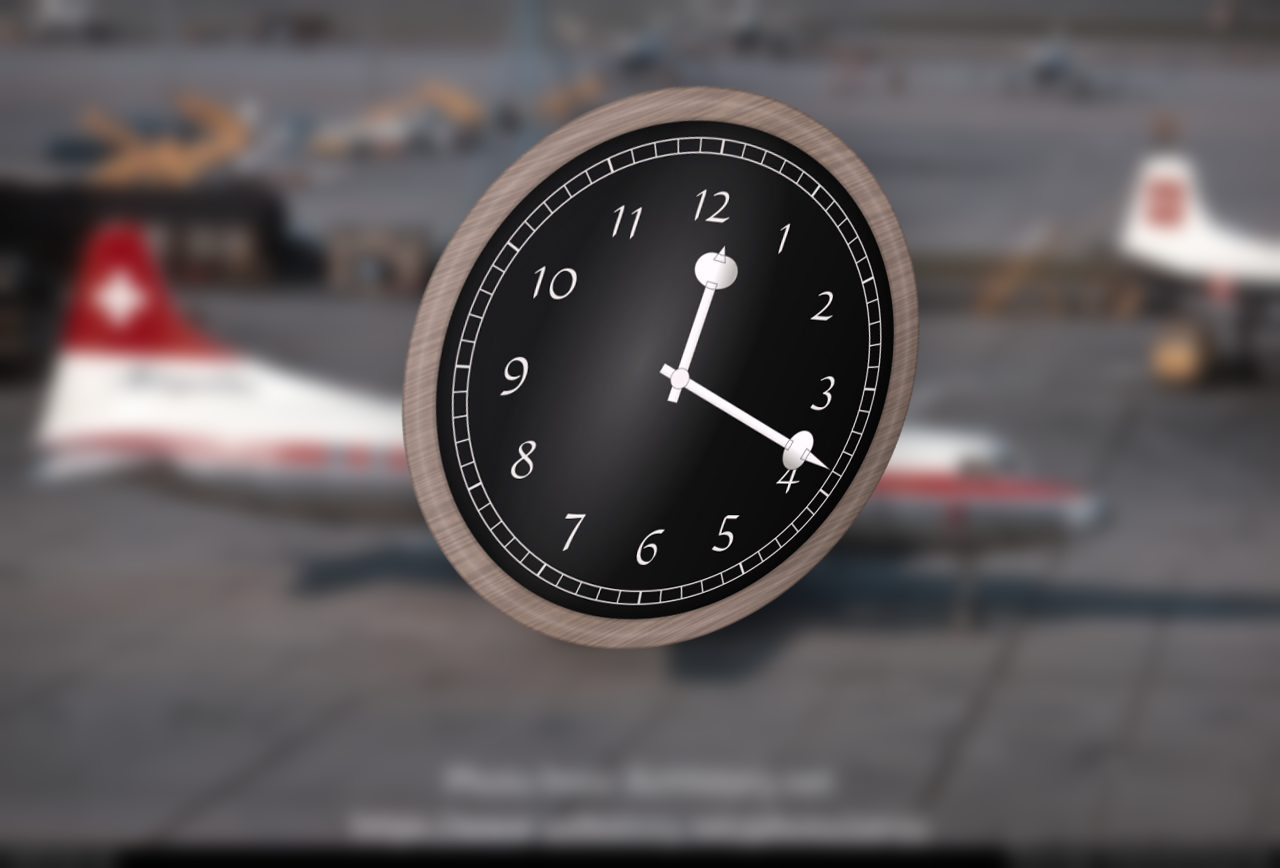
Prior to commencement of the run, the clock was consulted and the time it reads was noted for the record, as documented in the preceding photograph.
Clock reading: 12:19
